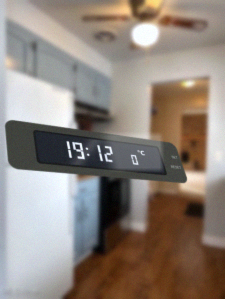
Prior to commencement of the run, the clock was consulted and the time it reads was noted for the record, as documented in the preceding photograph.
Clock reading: 19:12
